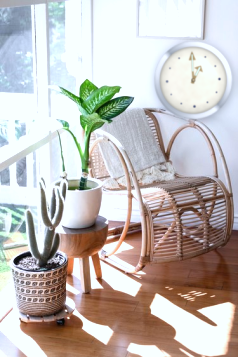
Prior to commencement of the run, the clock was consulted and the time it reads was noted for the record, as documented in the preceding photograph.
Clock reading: 1:00
